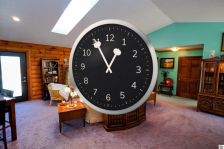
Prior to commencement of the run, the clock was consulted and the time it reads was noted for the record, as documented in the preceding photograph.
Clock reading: 12:55
